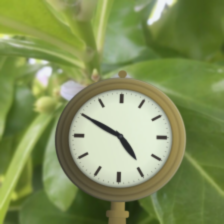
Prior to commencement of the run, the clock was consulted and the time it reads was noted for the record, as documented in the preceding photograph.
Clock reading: 4:50
